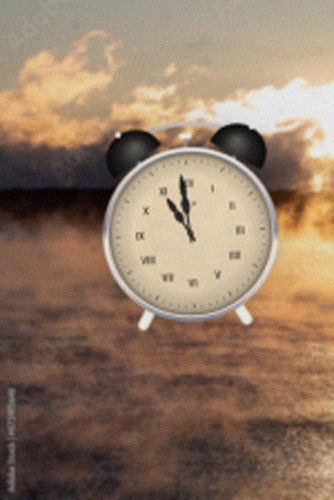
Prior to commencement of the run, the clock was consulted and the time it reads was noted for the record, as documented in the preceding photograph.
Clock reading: 10:59
